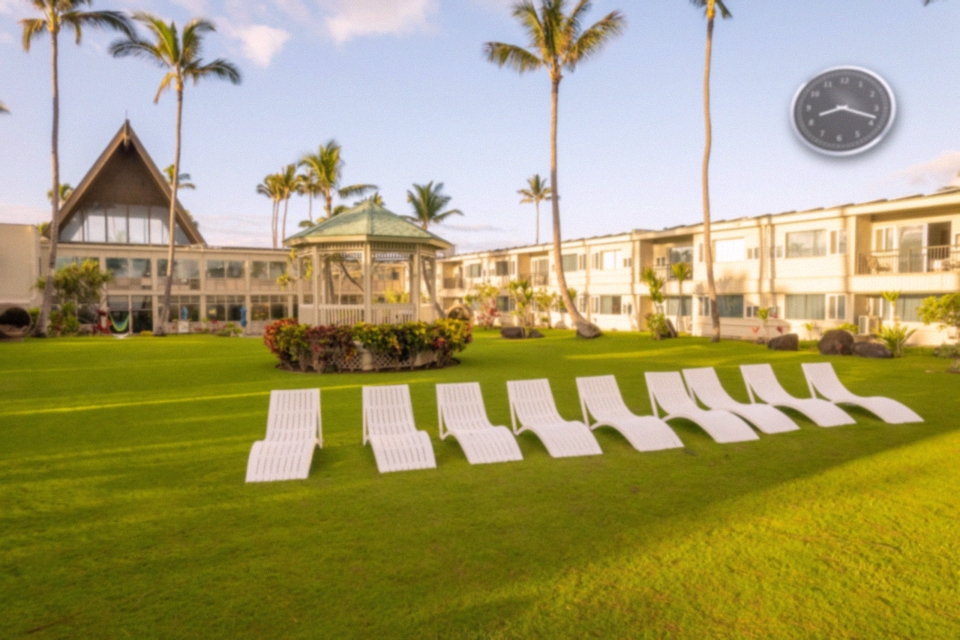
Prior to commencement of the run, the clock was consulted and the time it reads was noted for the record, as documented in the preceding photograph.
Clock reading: 8:18
